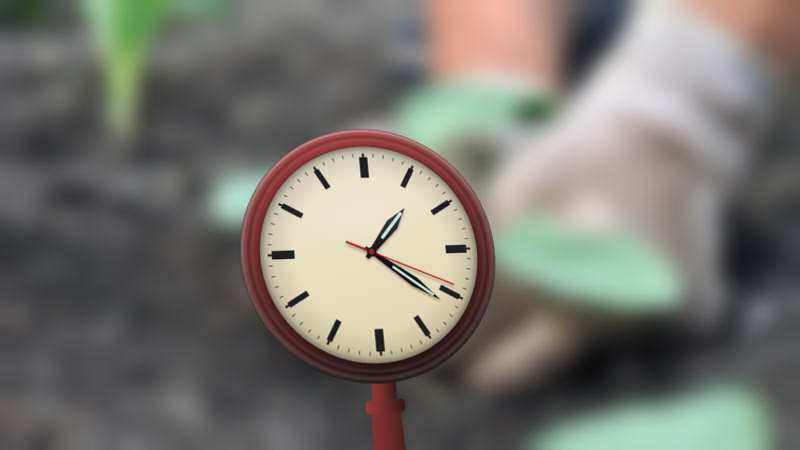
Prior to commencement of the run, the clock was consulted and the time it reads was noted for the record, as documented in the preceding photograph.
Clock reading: 1:21:19
